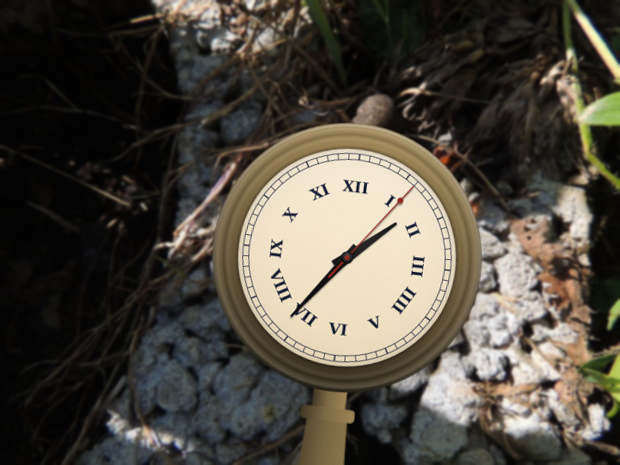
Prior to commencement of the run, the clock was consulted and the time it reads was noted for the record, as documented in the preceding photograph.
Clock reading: 1:36:06
